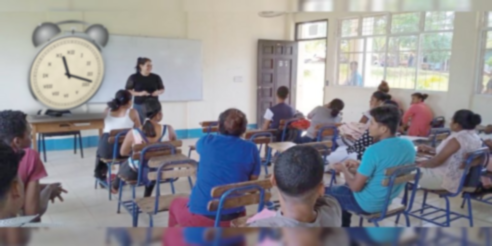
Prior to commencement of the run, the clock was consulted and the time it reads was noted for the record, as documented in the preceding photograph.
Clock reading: 11:18
